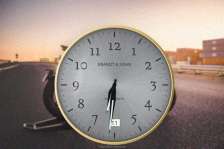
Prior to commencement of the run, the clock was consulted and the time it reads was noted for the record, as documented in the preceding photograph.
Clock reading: 6:31
